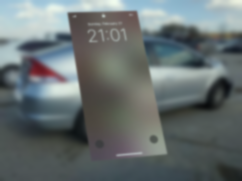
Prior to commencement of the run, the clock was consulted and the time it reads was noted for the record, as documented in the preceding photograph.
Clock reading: 21:01
